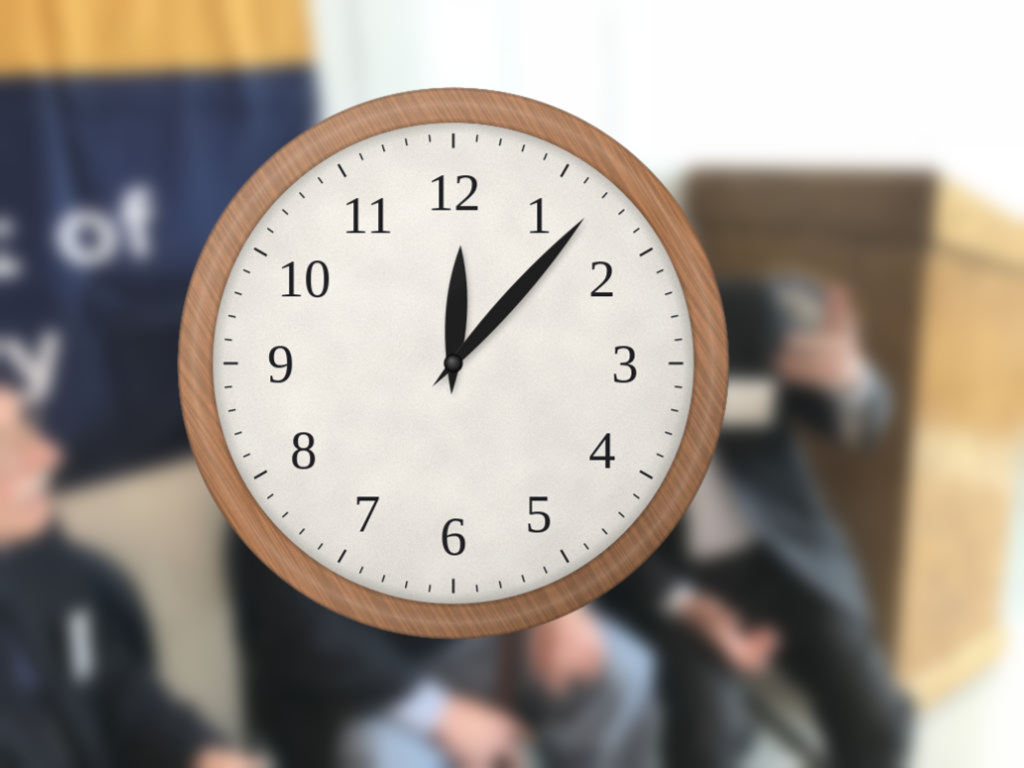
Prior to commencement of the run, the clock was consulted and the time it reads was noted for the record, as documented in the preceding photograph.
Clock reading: 12:07
